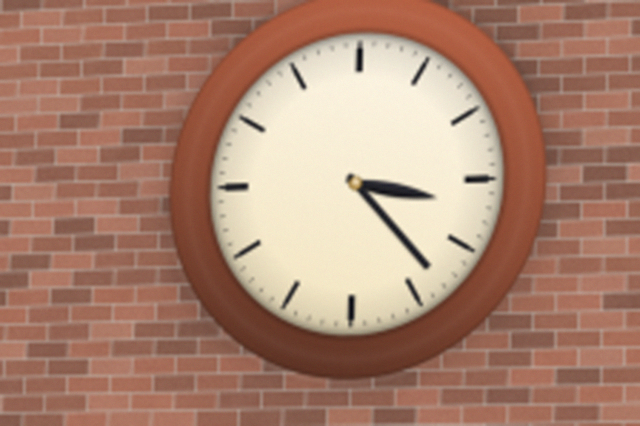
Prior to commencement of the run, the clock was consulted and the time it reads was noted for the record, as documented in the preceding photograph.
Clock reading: 3:23
